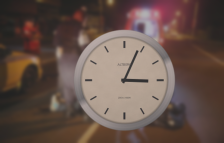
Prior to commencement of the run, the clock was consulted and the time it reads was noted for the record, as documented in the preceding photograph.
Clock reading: 3:04
